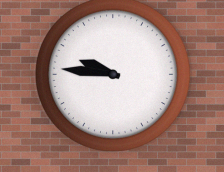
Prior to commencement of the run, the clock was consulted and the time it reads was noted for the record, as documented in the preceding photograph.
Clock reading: 9:46
